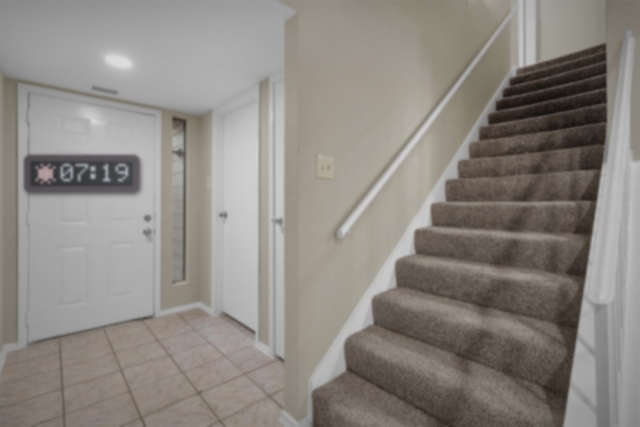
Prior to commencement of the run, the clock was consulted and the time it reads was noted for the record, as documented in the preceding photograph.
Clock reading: 7:19
